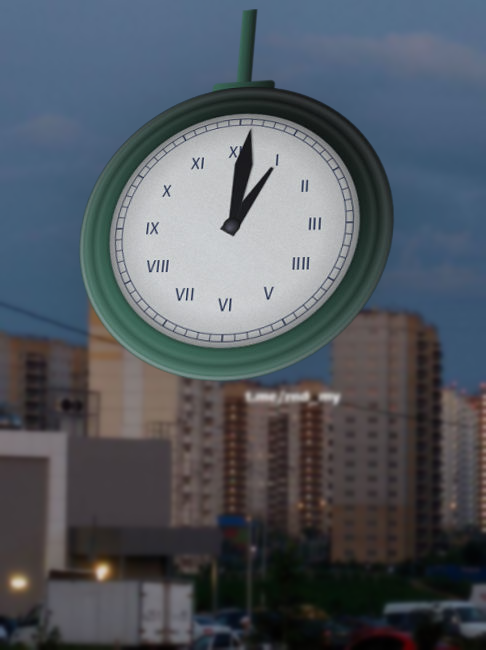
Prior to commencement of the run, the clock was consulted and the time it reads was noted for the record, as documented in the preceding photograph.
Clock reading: 1:01
